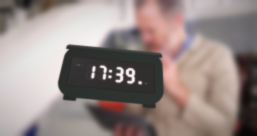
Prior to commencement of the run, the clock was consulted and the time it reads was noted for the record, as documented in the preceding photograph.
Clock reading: 17:39
